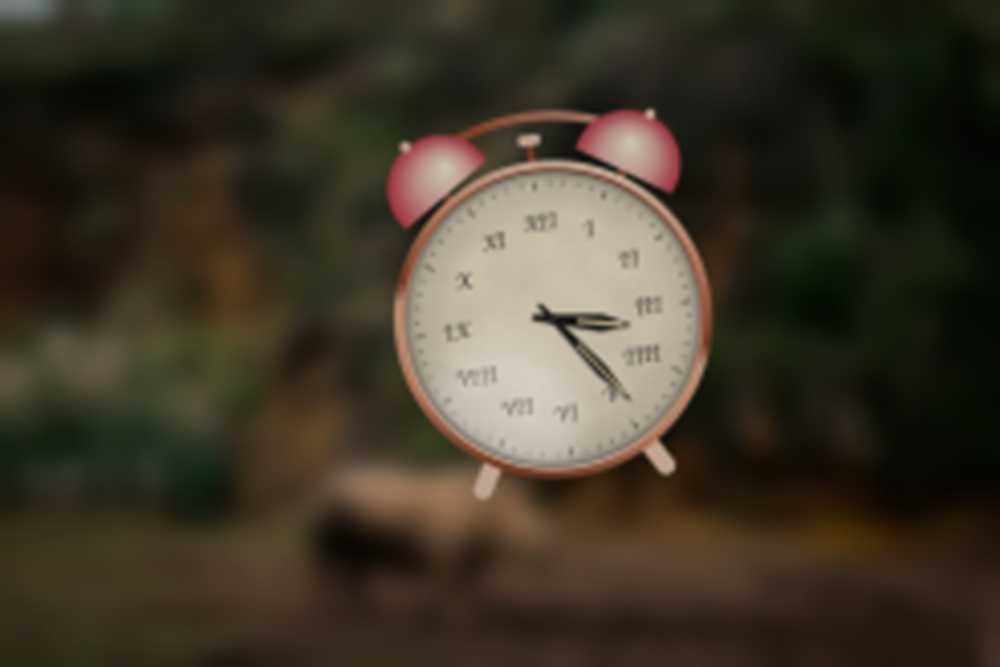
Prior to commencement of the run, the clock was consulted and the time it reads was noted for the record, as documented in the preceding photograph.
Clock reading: 3:24
